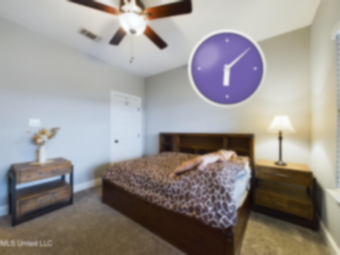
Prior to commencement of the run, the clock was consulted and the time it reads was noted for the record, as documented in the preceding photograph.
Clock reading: 6:08
